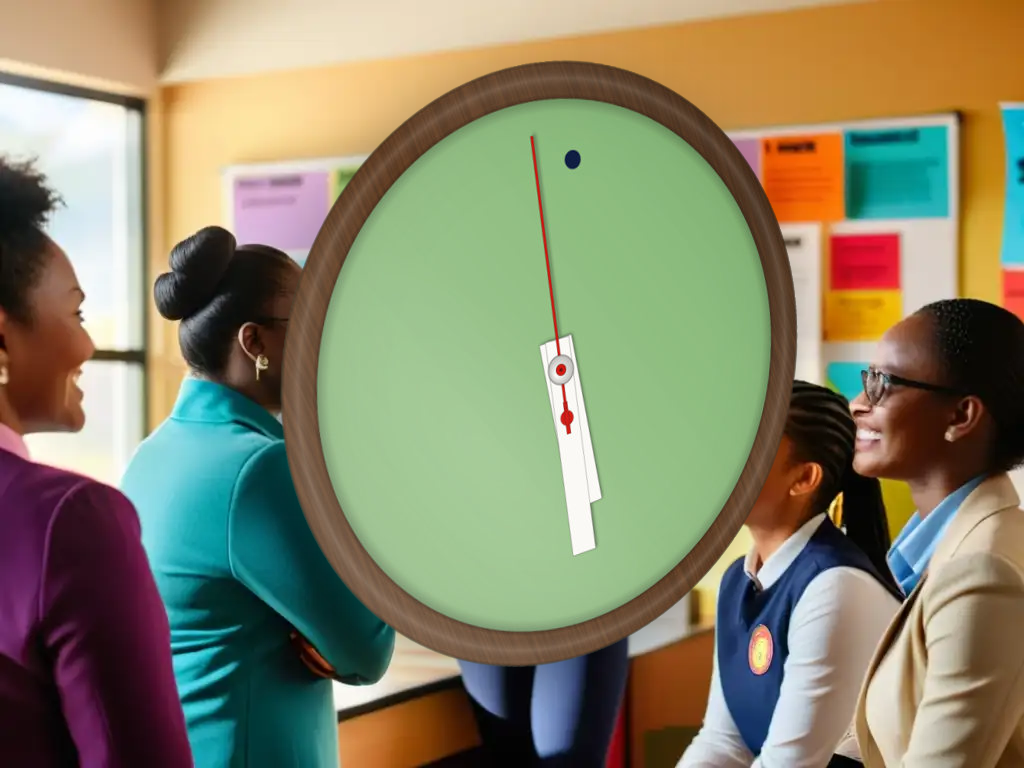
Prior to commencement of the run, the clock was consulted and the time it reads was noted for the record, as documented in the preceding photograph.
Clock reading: 5:27:58
